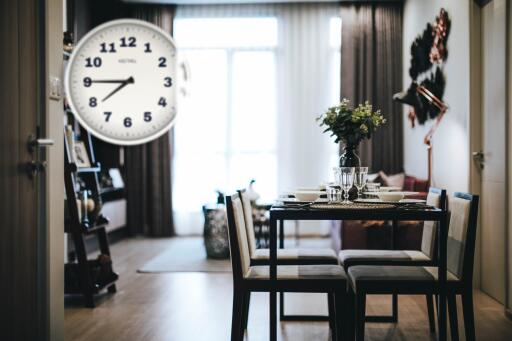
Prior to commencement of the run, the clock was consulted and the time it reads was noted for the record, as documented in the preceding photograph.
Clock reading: 7:45
